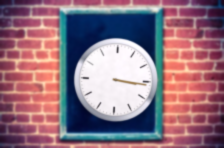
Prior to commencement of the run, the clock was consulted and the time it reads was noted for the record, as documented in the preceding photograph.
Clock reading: 3:16
